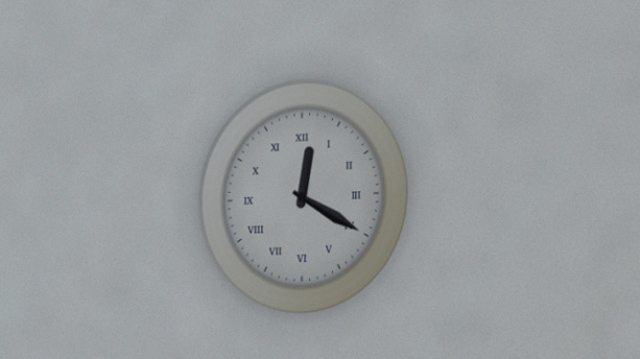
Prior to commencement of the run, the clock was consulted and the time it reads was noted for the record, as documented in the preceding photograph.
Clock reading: 12:20
